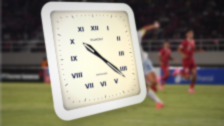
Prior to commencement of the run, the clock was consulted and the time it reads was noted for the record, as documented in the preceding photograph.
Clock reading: 10:22
